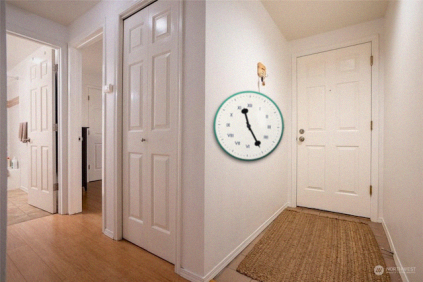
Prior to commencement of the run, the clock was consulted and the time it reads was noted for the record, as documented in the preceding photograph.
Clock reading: 11:25
